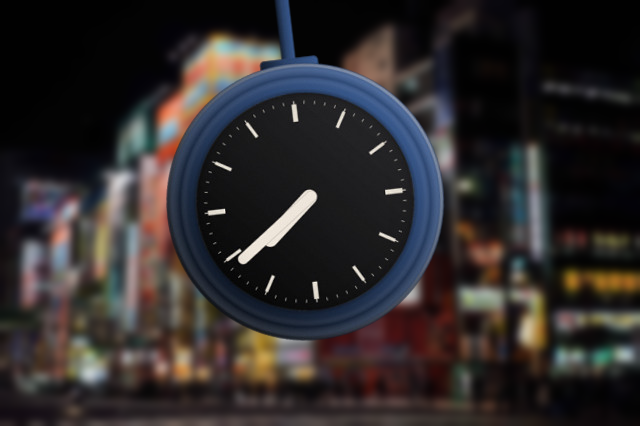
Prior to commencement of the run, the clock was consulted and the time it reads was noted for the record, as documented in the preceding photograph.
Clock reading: 7:39
